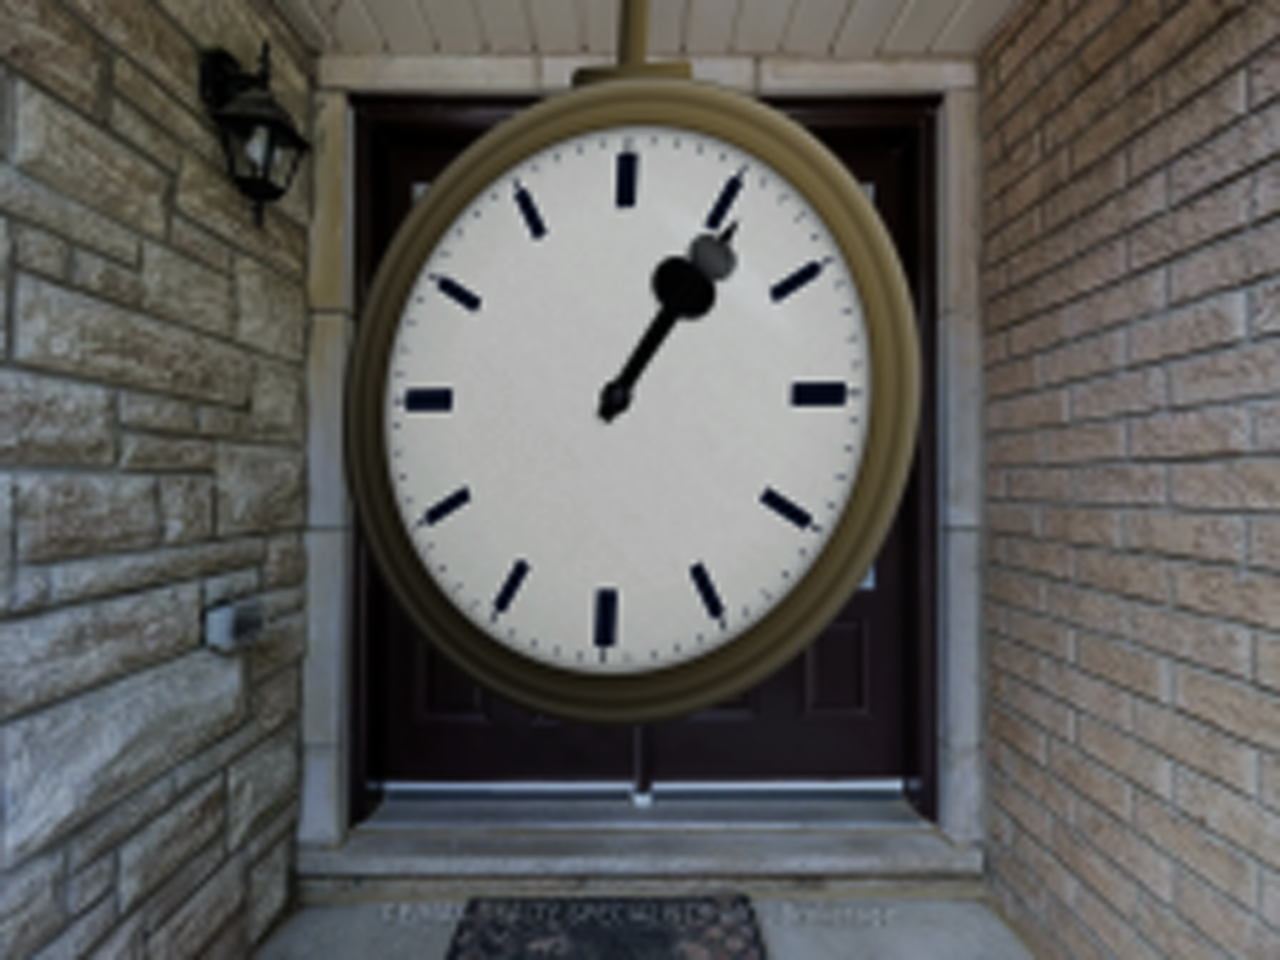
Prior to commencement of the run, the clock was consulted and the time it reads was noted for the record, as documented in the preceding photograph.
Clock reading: 1:06
